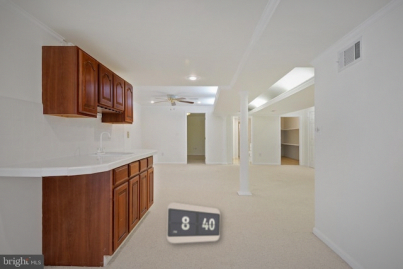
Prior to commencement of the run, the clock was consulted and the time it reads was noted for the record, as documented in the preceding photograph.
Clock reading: 8:40
